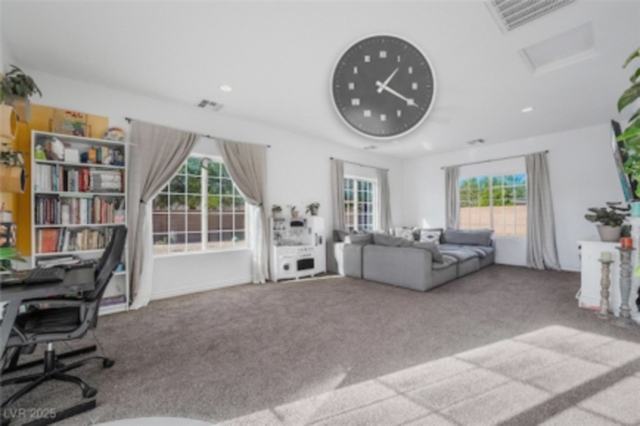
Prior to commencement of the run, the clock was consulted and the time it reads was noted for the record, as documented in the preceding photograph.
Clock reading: 1:20
